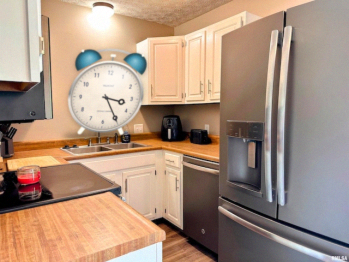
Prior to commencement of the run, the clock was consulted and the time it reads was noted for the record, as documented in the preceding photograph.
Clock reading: 3:25
